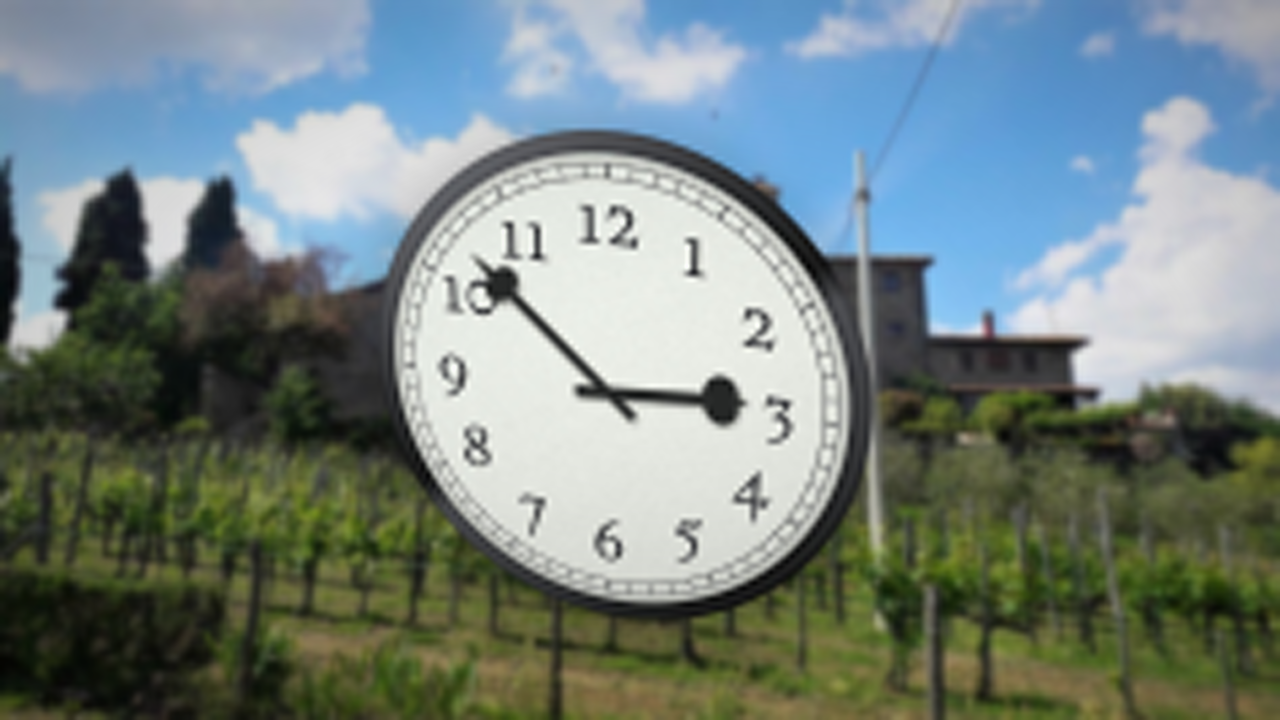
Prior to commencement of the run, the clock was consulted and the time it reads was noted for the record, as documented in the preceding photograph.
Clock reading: 2:52
